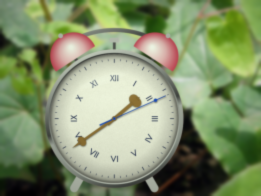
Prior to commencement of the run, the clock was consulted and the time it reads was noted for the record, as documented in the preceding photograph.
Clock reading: 1:39:11
